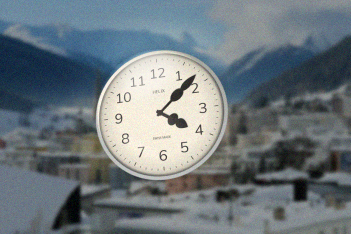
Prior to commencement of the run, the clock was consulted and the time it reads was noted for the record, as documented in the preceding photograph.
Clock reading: 4:08
